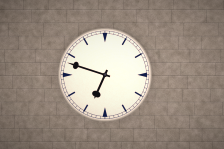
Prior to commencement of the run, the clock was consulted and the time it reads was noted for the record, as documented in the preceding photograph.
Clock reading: 6:48
